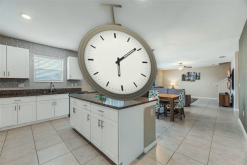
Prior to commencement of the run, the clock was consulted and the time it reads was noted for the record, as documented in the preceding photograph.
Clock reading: 6:09
